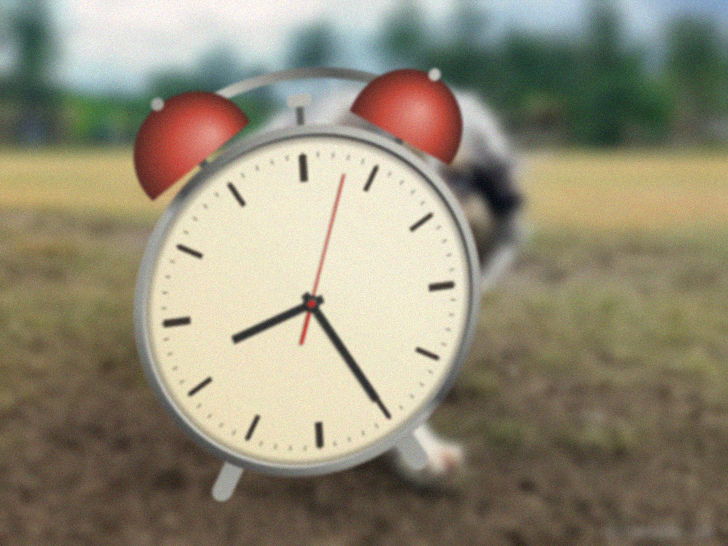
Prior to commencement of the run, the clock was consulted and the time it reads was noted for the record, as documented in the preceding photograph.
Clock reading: 8:25:03
